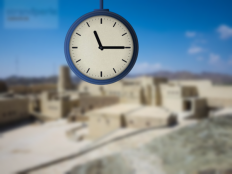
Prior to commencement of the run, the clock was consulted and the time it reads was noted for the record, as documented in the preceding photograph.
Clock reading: 11:15
